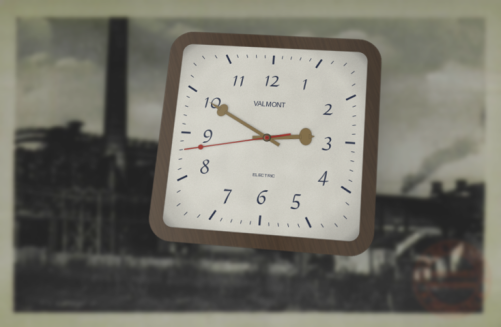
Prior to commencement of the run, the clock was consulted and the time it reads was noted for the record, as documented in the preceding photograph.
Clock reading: 2:49:43
